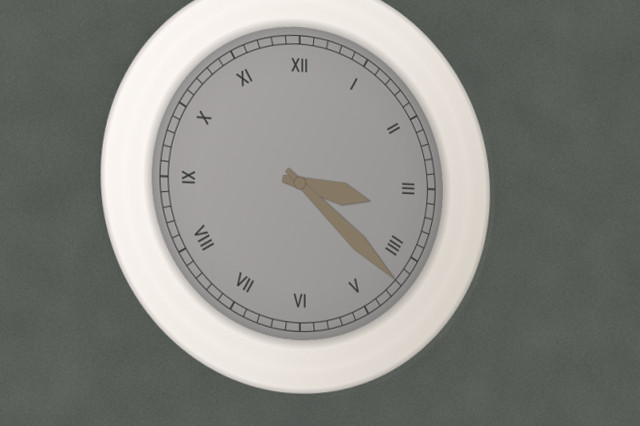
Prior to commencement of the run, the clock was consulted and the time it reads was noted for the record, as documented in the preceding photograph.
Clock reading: 3:22
